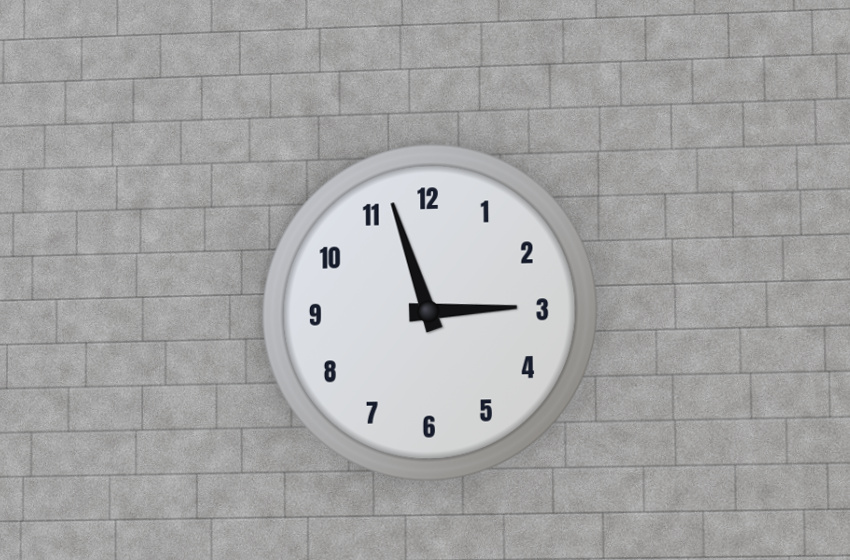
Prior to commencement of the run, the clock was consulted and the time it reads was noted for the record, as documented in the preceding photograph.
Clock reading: 2:57
